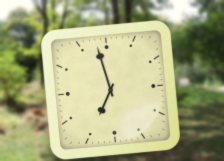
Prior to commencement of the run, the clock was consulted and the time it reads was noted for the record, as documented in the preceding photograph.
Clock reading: 6:58
